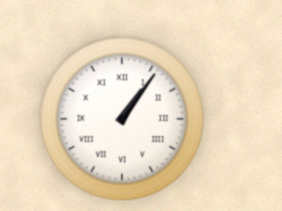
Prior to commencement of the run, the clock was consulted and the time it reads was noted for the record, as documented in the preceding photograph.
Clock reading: 1:06
